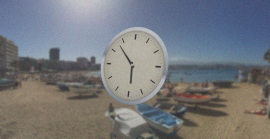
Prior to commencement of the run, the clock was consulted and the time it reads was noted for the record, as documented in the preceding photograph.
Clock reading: 5:53
